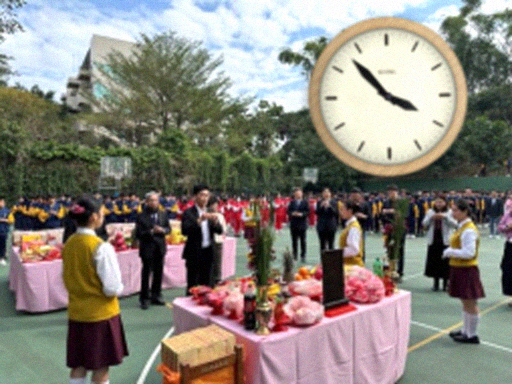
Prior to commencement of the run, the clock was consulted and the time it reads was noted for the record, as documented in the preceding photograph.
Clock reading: 3:53
